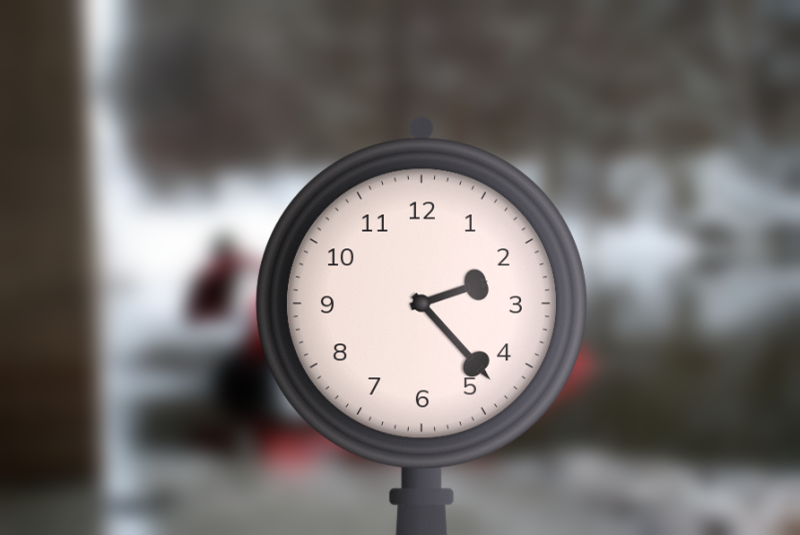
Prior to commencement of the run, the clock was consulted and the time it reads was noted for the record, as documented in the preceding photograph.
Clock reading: 2:23
